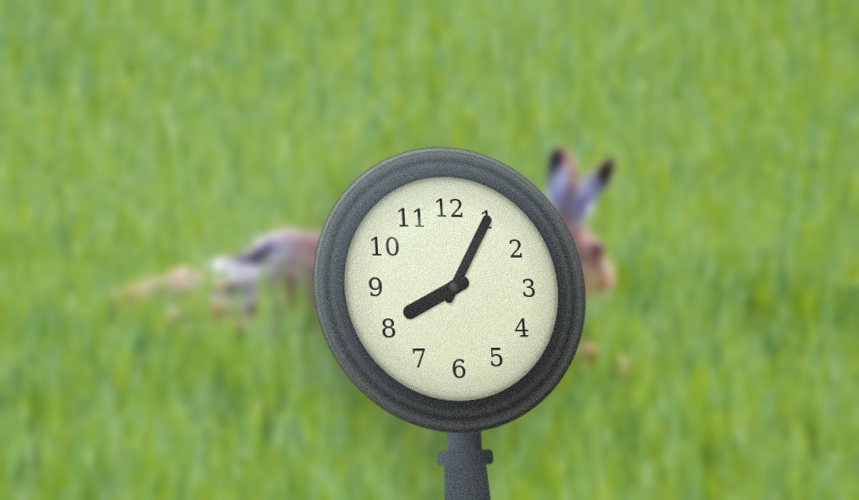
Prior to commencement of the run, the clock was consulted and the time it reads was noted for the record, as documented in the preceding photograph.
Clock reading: 8:05
